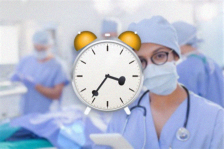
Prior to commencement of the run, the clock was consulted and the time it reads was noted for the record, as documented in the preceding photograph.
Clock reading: 3:36
